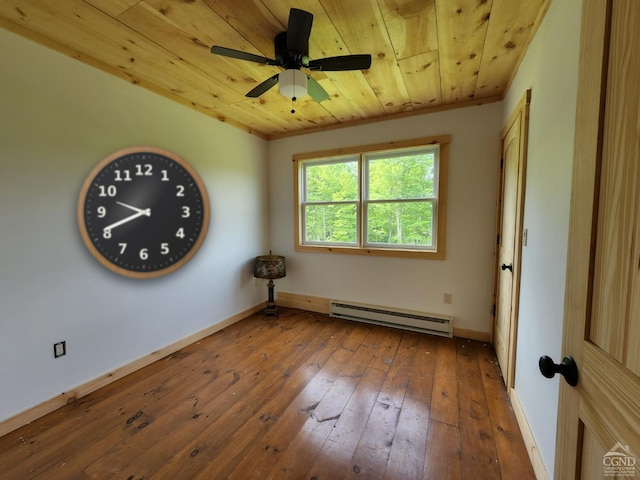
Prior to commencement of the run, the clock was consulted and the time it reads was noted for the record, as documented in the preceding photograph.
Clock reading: 9:41
